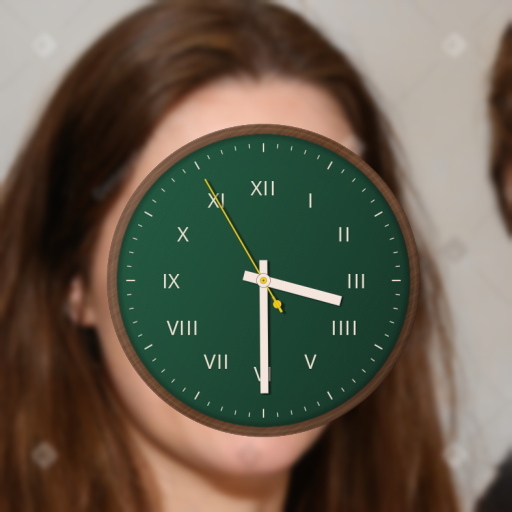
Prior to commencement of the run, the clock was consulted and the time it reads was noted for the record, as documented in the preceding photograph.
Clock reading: 3:29:55
